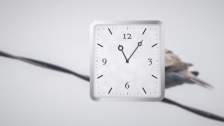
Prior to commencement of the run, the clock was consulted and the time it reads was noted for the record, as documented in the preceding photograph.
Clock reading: 11:06
